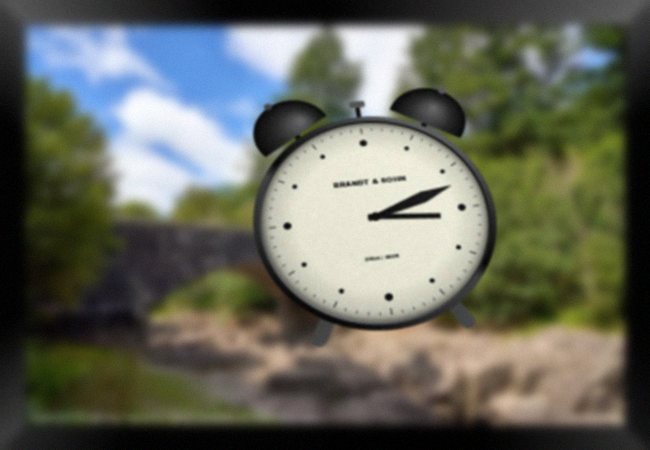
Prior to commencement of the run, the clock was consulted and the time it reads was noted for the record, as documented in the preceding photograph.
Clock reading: 3:12
